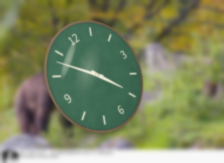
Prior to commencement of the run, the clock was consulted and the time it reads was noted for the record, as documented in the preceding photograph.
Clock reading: 4:53
